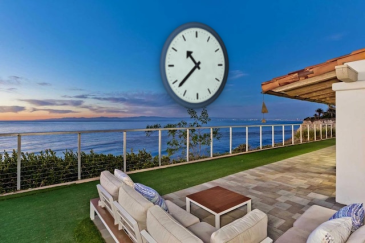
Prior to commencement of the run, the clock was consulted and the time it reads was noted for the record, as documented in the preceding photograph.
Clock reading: 10:38
